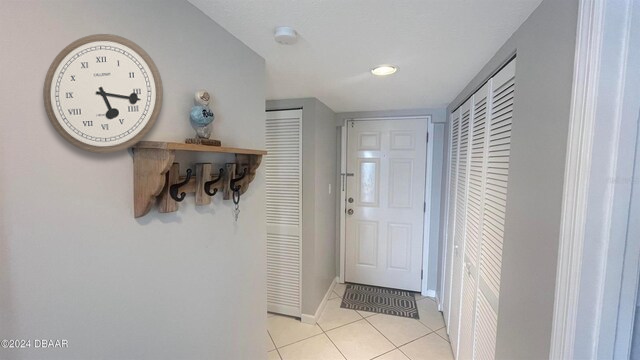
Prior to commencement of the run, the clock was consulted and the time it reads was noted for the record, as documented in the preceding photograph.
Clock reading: 5:17
